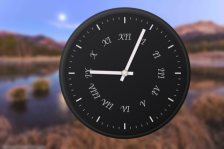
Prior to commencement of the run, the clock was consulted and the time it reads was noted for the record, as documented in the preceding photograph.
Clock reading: 9:04
